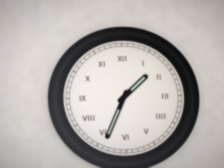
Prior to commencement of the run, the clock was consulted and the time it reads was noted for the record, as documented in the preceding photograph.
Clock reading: 1:34
